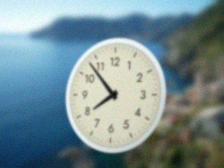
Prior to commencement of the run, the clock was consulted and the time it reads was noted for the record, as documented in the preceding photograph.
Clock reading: 7:53
